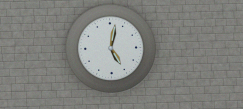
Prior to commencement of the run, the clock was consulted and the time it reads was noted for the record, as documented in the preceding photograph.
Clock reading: 5:02
